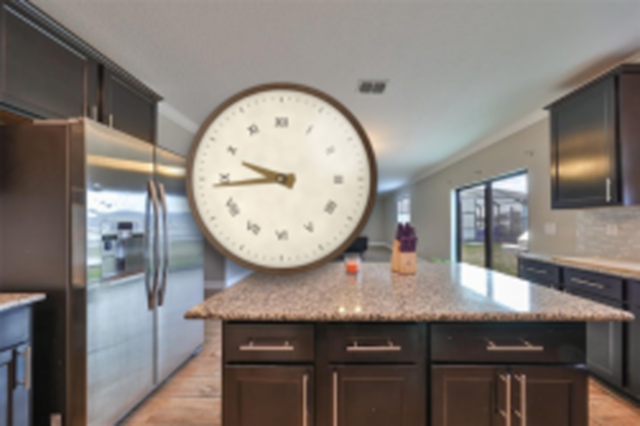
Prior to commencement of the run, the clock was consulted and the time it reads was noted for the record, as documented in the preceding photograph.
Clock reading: 9:44
